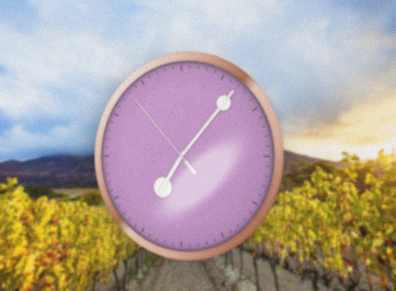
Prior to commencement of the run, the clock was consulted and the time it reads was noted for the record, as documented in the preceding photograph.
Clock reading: 7:06:53
